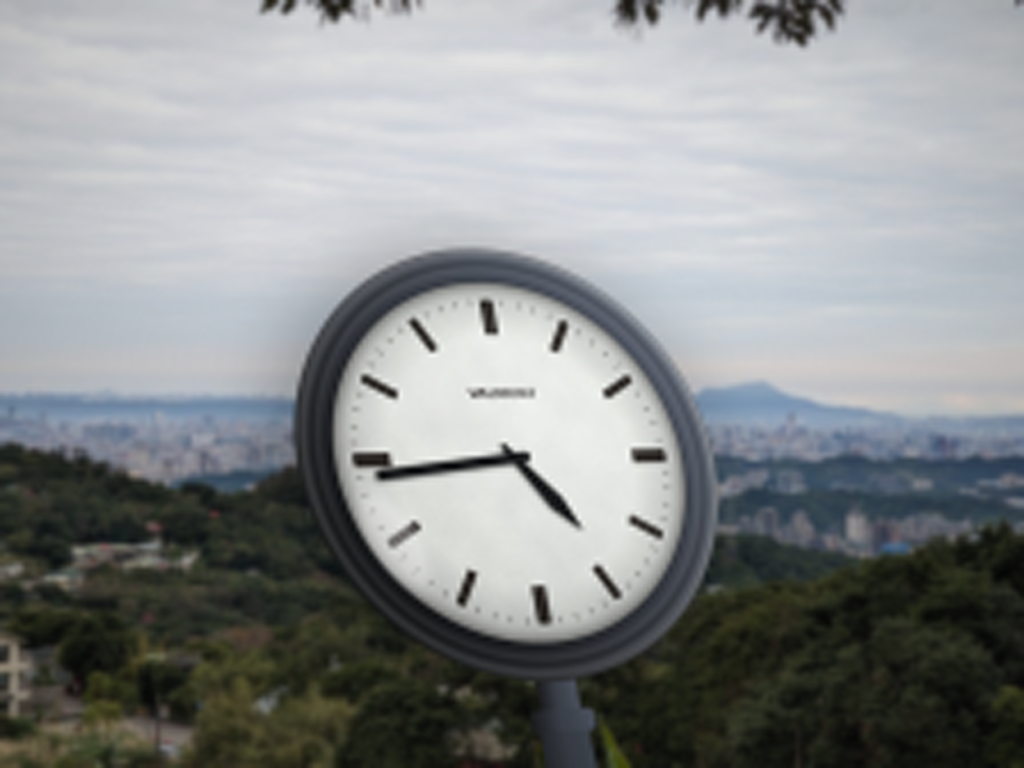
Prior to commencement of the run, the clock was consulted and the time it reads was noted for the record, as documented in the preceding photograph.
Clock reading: 4:44
